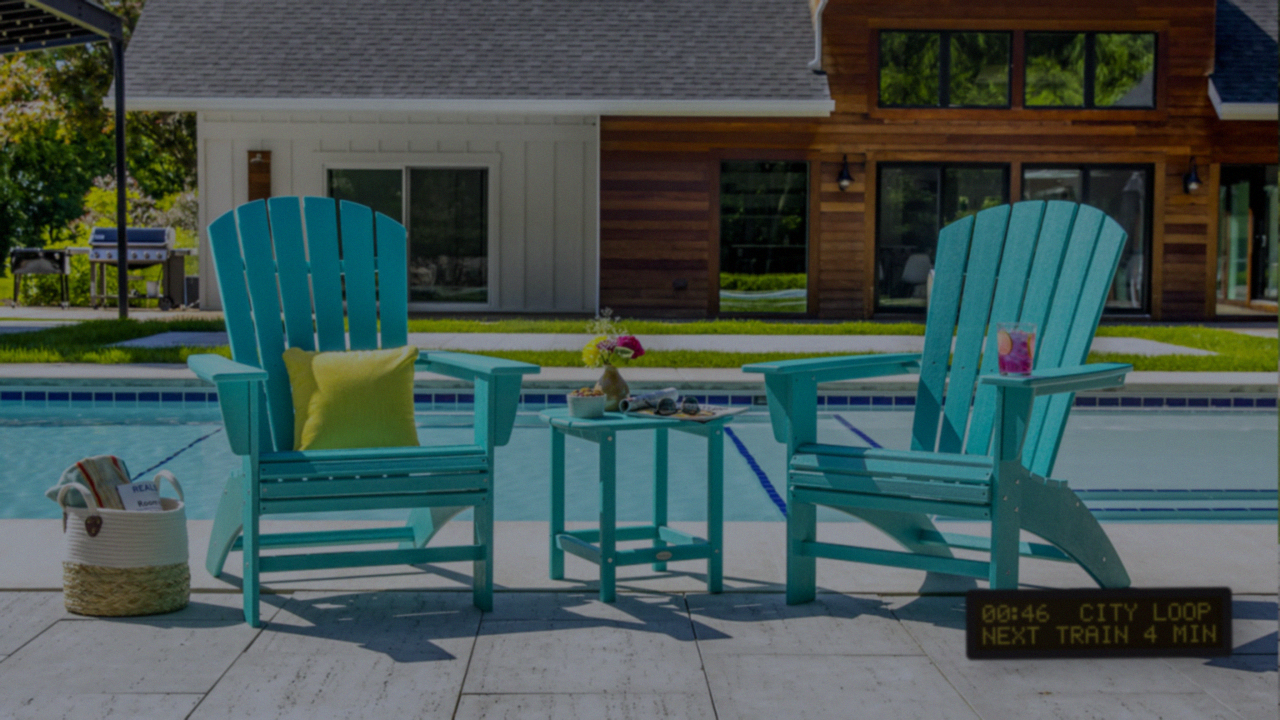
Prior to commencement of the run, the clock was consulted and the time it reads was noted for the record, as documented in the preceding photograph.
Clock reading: 0:46
